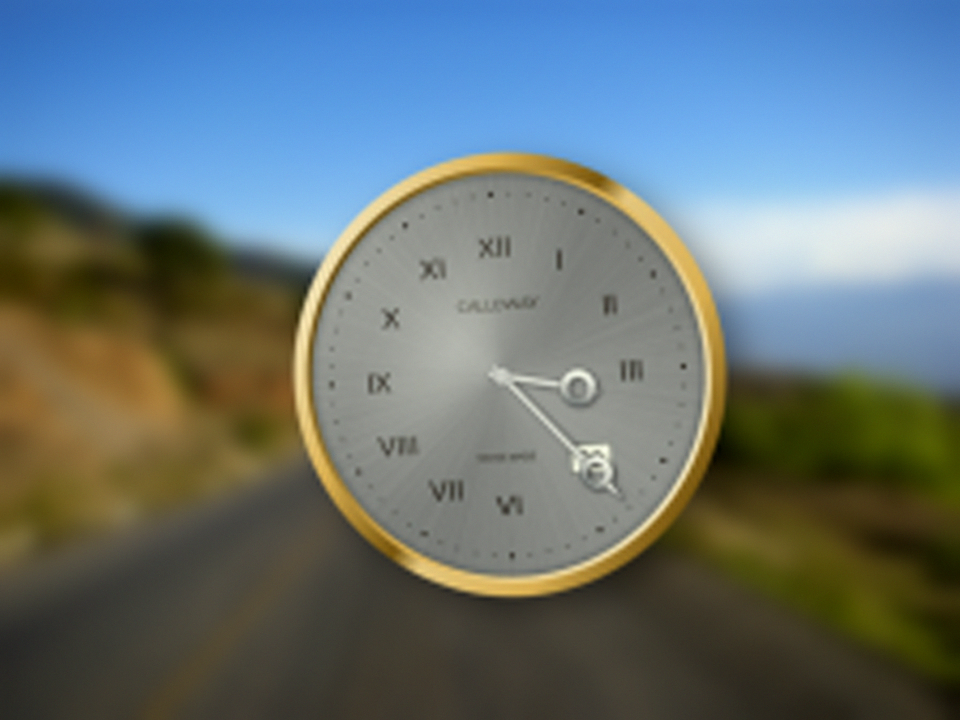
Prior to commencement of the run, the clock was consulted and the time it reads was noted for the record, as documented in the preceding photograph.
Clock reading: 3:23
